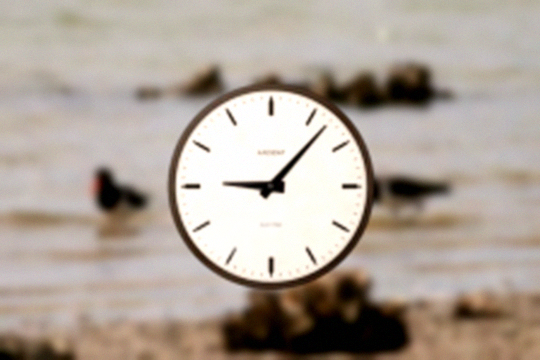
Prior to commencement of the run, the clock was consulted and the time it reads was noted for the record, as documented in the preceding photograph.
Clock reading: 9:07
